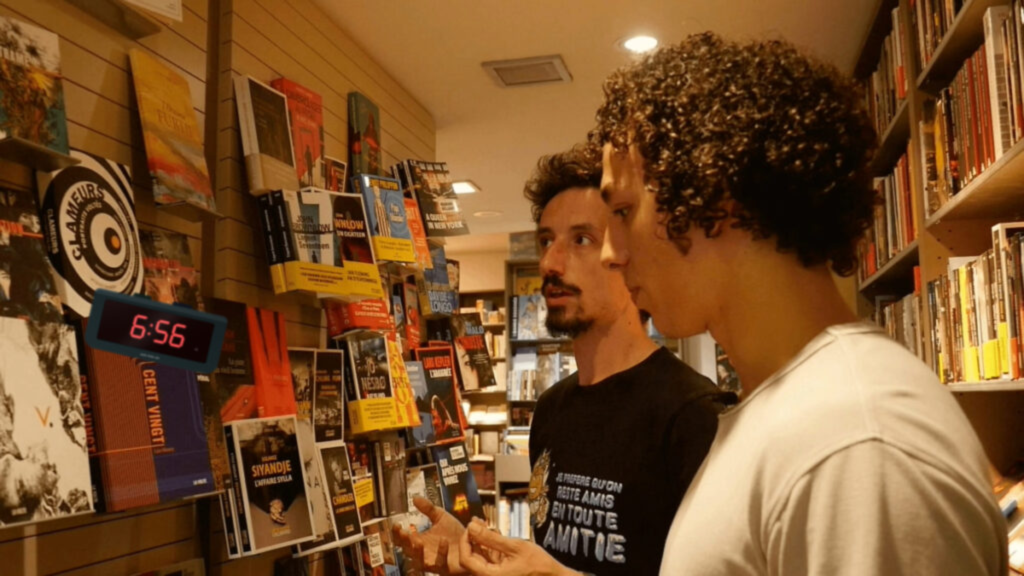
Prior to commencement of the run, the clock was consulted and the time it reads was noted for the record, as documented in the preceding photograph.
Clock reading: 6:56
